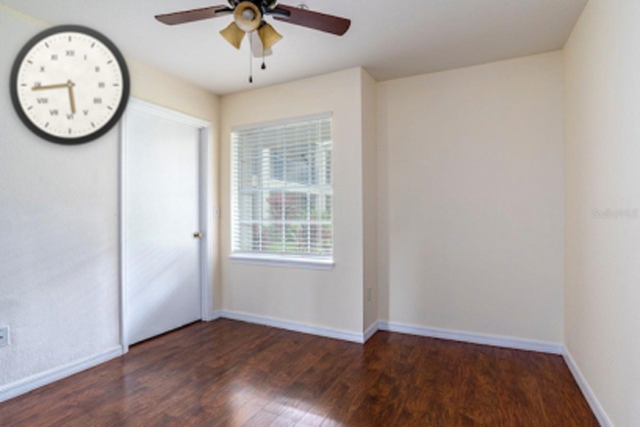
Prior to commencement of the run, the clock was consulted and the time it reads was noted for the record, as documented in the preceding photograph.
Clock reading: 5:44
